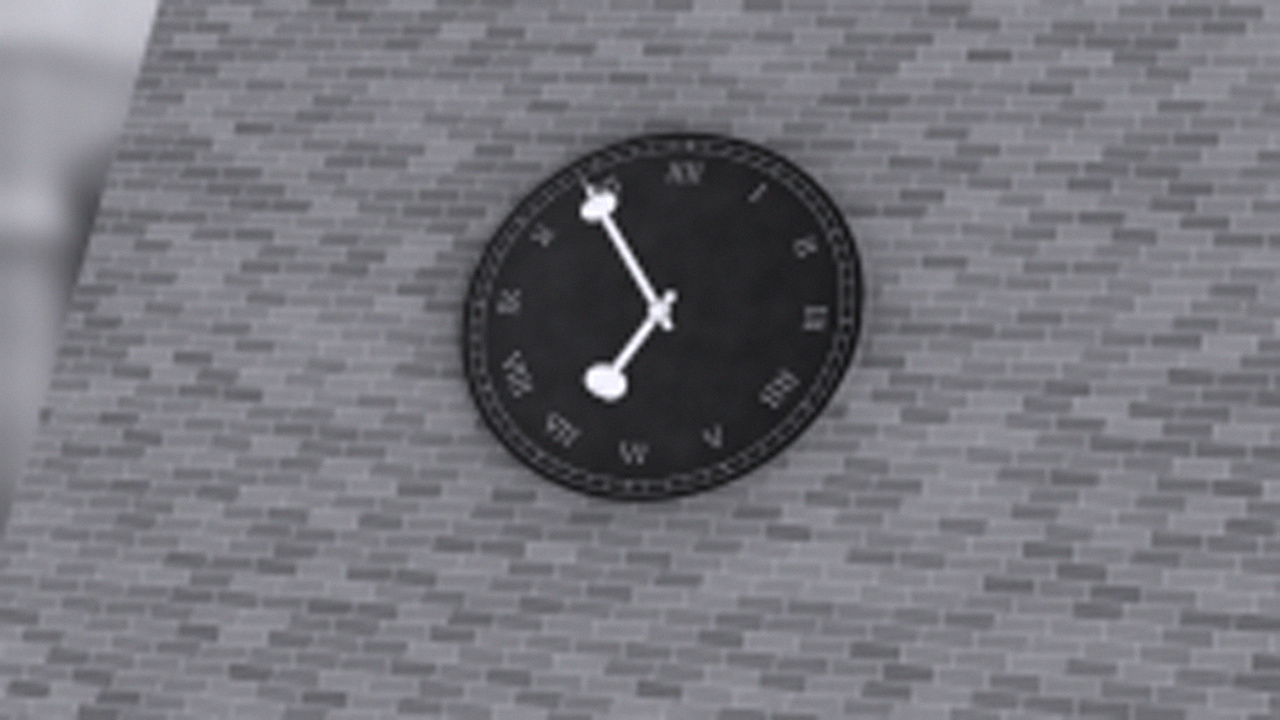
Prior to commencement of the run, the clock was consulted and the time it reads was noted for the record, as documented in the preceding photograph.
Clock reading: 6:54
